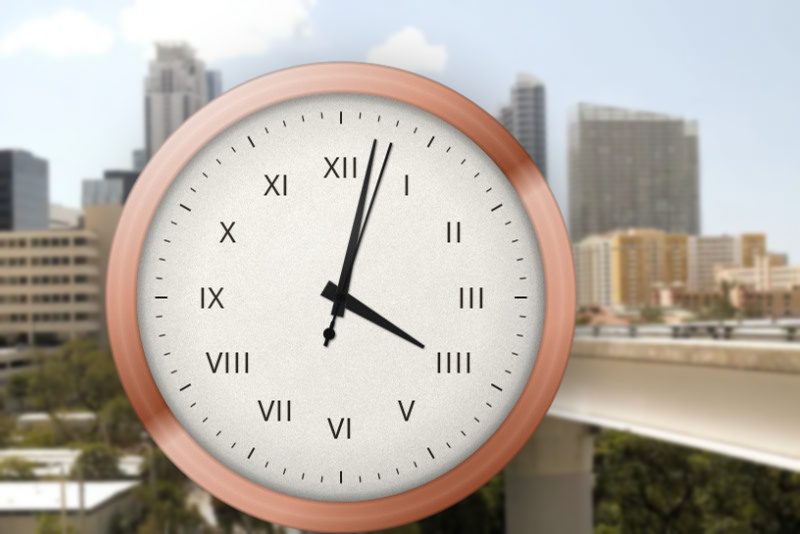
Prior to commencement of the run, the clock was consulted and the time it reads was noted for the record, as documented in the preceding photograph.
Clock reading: 4:02:03
